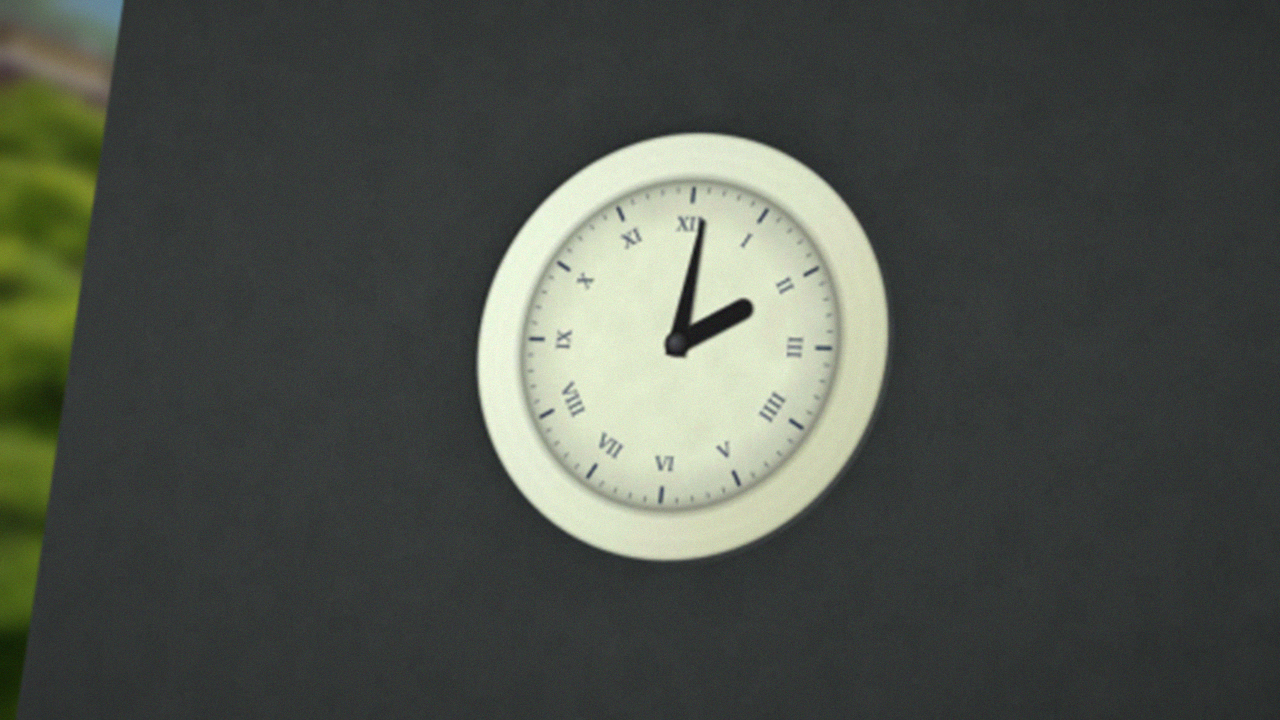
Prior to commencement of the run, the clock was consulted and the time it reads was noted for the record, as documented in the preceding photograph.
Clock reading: 2:01
